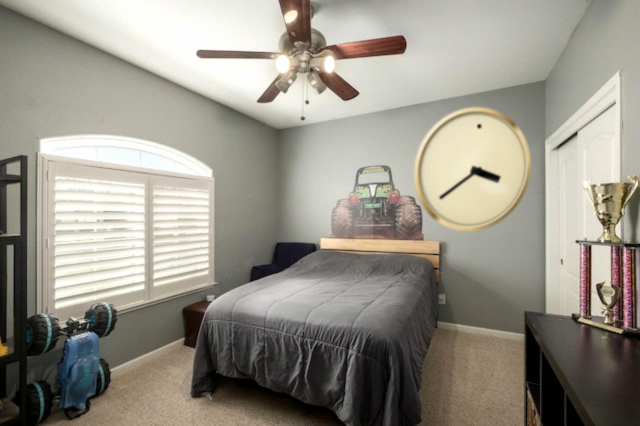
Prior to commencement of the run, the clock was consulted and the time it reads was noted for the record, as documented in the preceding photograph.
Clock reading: 3:39
